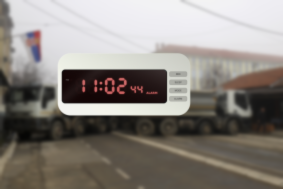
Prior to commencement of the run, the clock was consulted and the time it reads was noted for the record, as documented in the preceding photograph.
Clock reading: 11:02:44
